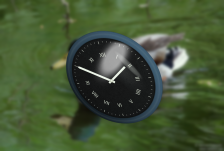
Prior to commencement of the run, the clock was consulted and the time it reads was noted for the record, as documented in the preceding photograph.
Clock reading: 1:50
